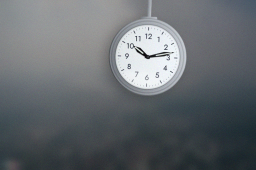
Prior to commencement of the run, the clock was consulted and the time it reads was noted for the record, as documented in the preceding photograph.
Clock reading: 10:13
